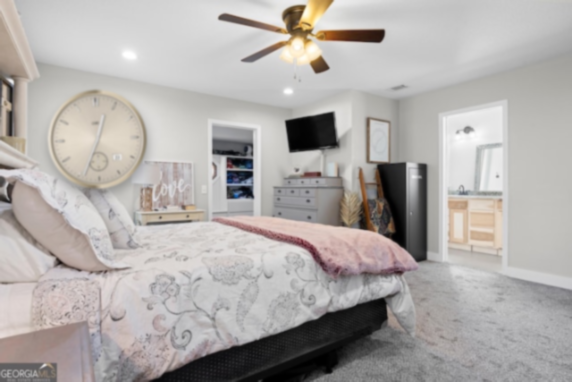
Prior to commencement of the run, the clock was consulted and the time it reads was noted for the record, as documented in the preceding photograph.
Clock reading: 12:34
